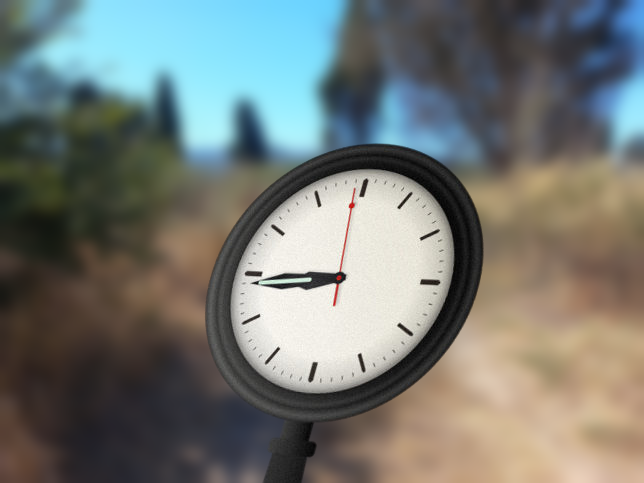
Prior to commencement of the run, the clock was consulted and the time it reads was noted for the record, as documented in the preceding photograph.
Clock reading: 8:43:59
